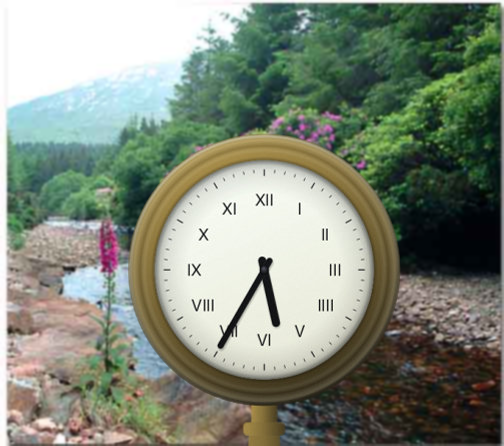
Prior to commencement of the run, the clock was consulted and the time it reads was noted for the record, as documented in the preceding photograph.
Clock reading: 5:35
